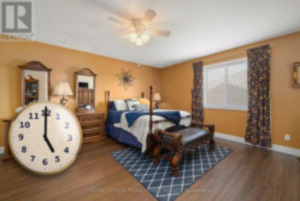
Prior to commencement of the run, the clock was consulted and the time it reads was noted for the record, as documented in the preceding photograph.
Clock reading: 5:00
